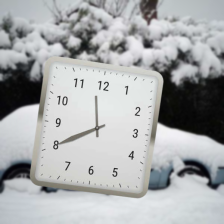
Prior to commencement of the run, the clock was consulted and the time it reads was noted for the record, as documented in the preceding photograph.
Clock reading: 11:40
